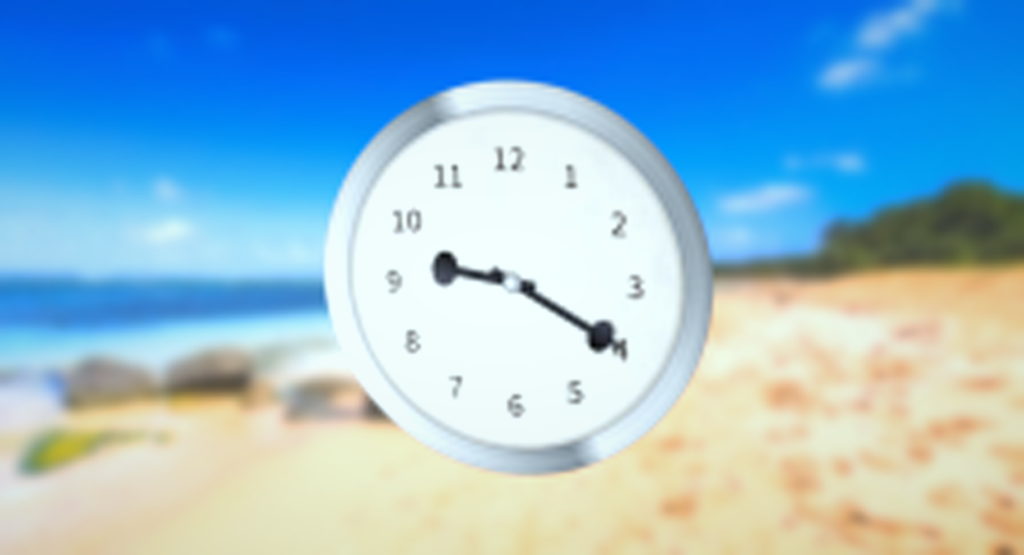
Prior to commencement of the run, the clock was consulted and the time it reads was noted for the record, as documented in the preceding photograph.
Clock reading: 9:20
